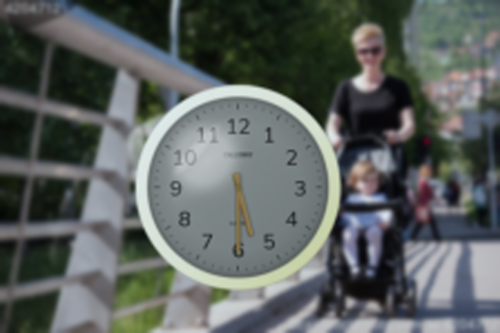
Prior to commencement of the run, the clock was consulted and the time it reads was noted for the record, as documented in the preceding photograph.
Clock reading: 5:30
